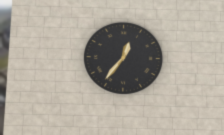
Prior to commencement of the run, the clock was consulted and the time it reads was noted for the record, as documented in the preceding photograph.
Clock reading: 12:36
